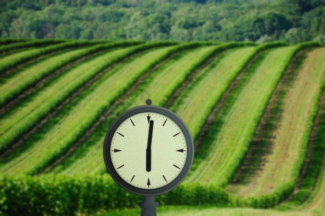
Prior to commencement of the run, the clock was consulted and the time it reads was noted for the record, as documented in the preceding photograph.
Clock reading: 6:01
